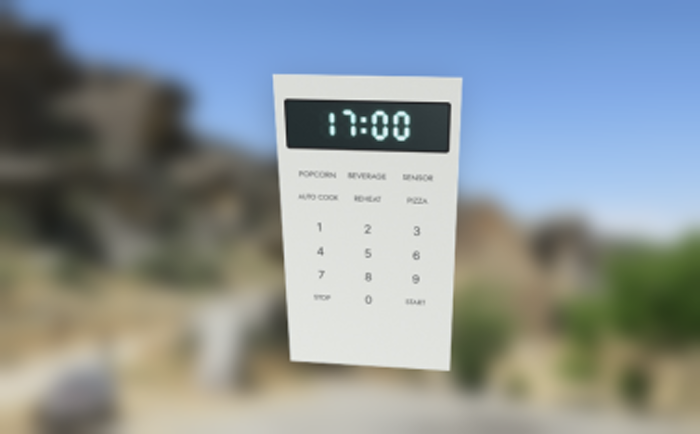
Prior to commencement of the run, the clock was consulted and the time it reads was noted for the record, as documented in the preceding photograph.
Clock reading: 17:00
